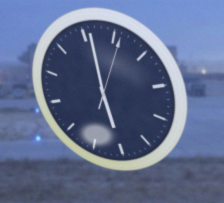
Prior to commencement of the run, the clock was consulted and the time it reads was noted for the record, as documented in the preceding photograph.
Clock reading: 6:01:06
